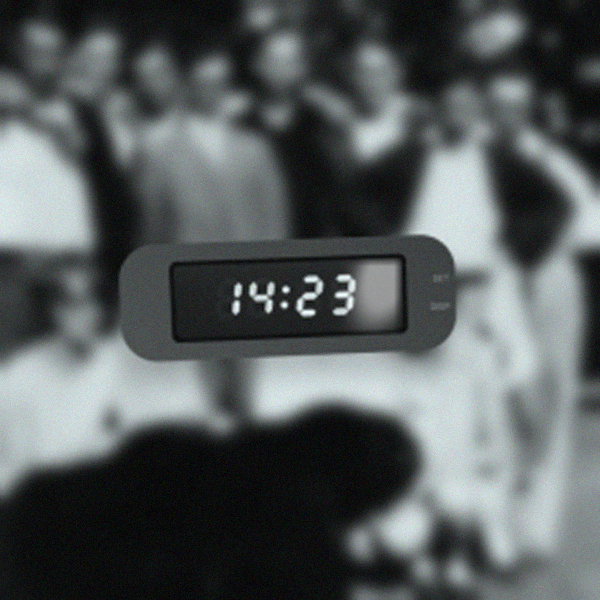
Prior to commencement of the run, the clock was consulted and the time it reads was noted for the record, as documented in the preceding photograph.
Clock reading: 14:23
